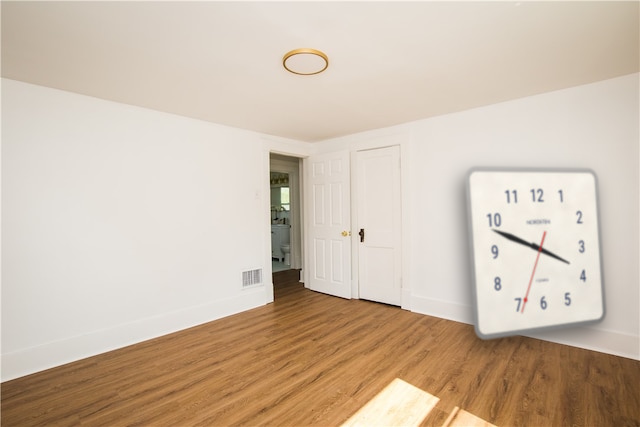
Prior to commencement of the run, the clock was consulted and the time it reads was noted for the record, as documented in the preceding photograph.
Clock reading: 3:48:34
